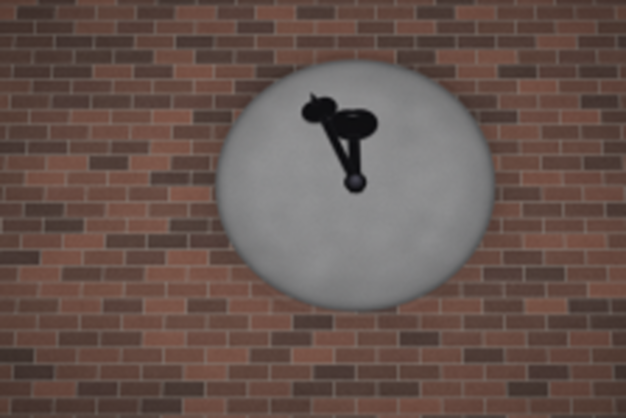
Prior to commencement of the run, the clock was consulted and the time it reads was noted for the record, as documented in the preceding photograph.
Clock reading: 11:56
